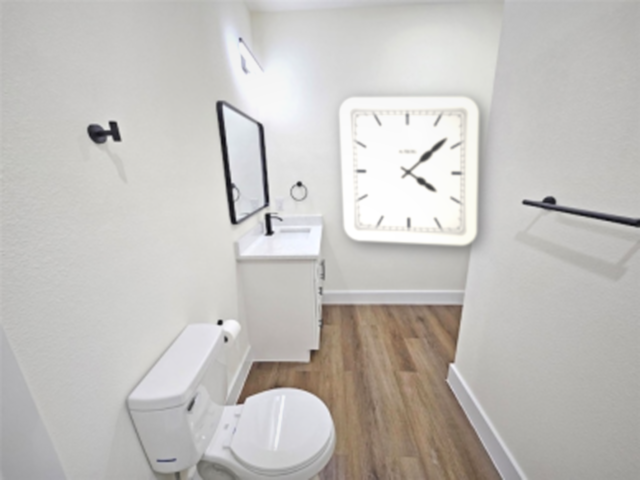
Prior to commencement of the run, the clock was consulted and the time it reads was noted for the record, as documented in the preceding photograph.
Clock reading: 4:08
